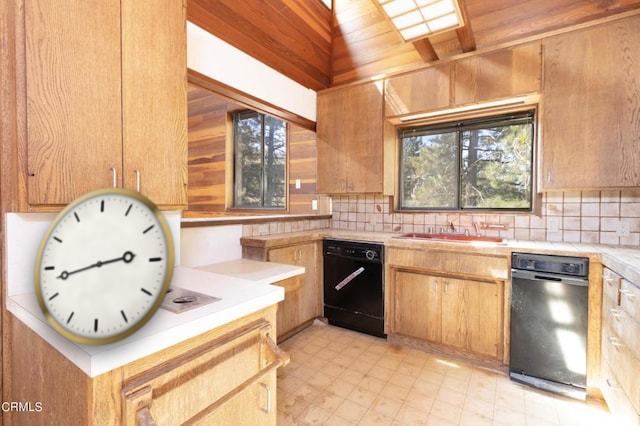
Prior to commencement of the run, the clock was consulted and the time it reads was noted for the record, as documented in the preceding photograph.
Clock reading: 2:43
